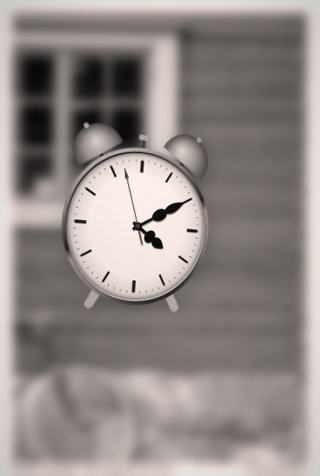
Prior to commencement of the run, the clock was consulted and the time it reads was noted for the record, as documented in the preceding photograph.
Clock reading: 4:09:57
